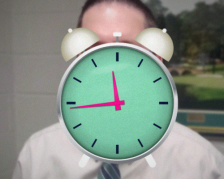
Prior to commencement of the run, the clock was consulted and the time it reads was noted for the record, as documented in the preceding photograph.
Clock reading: 11:44
